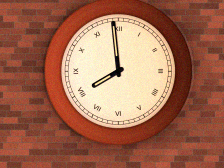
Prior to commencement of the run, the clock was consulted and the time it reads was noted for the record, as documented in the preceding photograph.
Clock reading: 7:59
